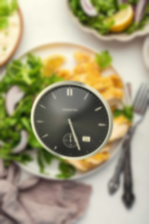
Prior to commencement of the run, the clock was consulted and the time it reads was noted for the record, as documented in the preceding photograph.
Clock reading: 5:27
